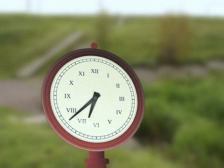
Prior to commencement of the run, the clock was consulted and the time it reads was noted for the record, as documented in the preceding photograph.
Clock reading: 6:38
